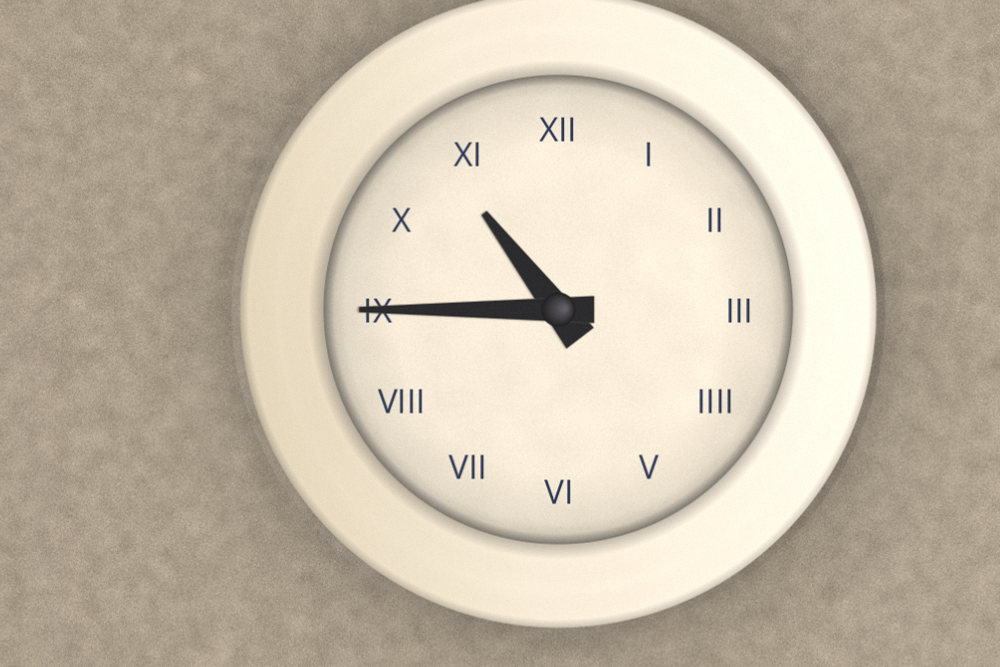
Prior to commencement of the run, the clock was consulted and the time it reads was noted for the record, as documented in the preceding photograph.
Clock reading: 10:45
